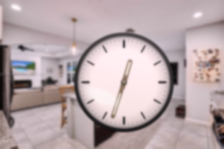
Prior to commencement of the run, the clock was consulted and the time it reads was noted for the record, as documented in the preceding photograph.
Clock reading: 12:33
